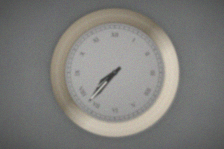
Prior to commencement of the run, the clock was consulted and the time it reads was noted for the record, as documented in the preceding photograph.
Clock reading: 7:37
